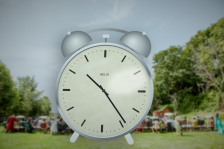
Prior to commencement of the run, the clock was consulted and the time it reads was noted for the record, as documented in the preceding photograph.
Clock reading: 10:24
